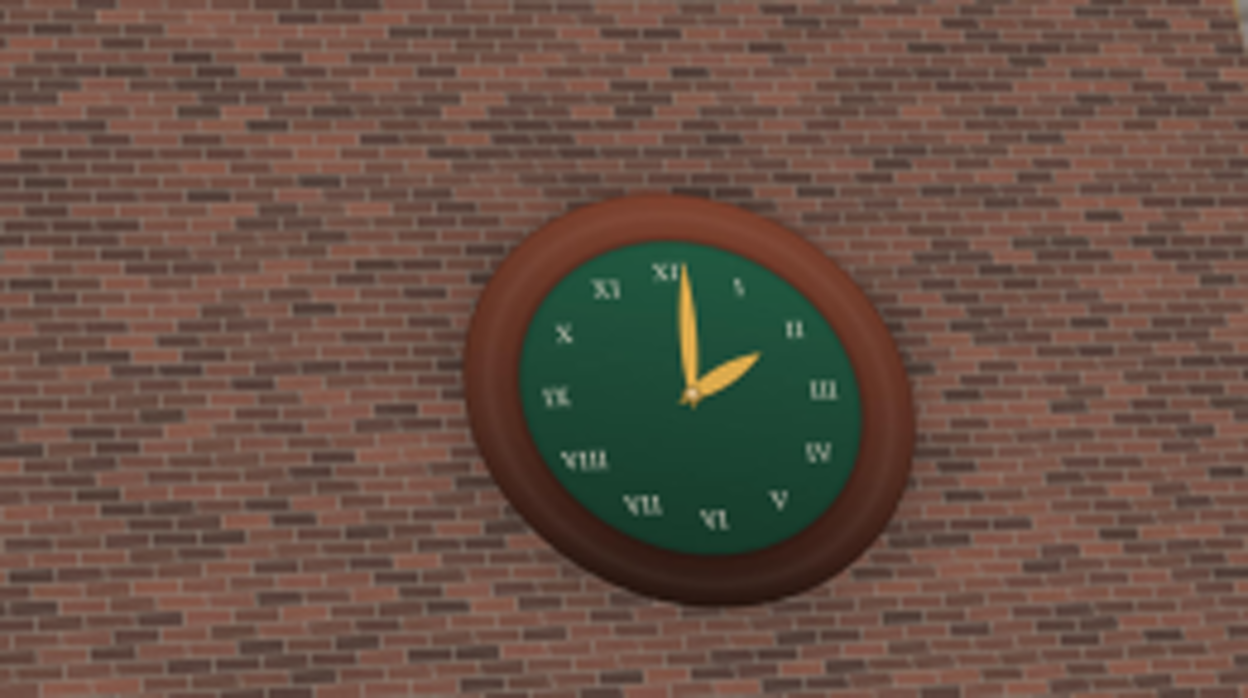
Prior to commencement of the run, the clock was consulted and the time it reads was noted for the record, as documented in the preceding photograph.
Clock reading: 2:01
